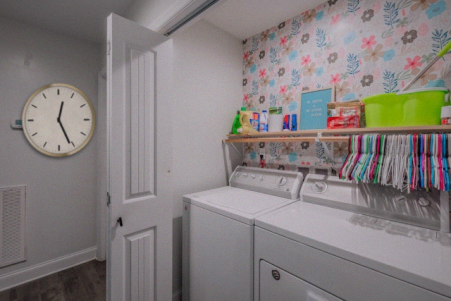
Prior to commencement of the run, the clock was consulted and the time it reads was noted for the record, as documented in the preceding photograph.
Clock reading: 12:26
